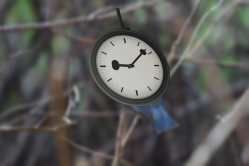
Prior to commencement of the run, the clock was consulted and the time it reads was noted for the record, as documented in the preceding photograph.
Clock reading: 9:08
